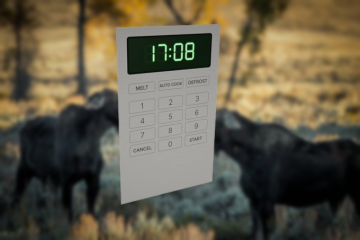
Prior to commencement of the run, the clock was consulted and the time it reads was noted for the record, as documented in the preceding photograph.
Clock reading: 17:08
